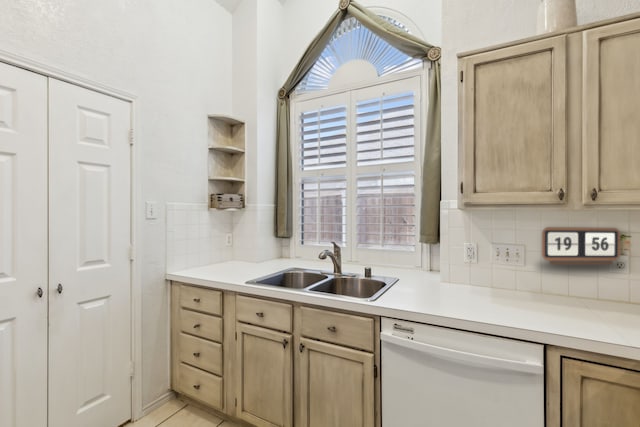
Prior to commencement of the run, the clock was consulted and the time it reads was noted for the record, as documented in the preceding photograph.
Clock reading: 19:56
